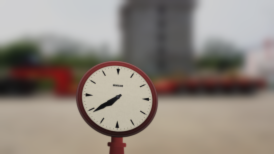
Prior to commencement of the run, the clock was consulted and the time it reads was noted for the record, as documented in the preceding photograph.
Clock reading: 7:39
